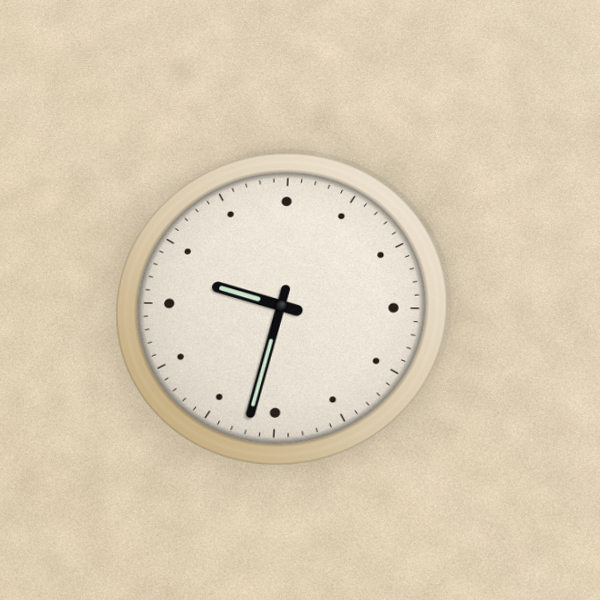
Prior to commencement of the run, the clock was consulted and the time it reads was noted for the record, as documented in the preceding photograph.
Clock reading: 9:32
